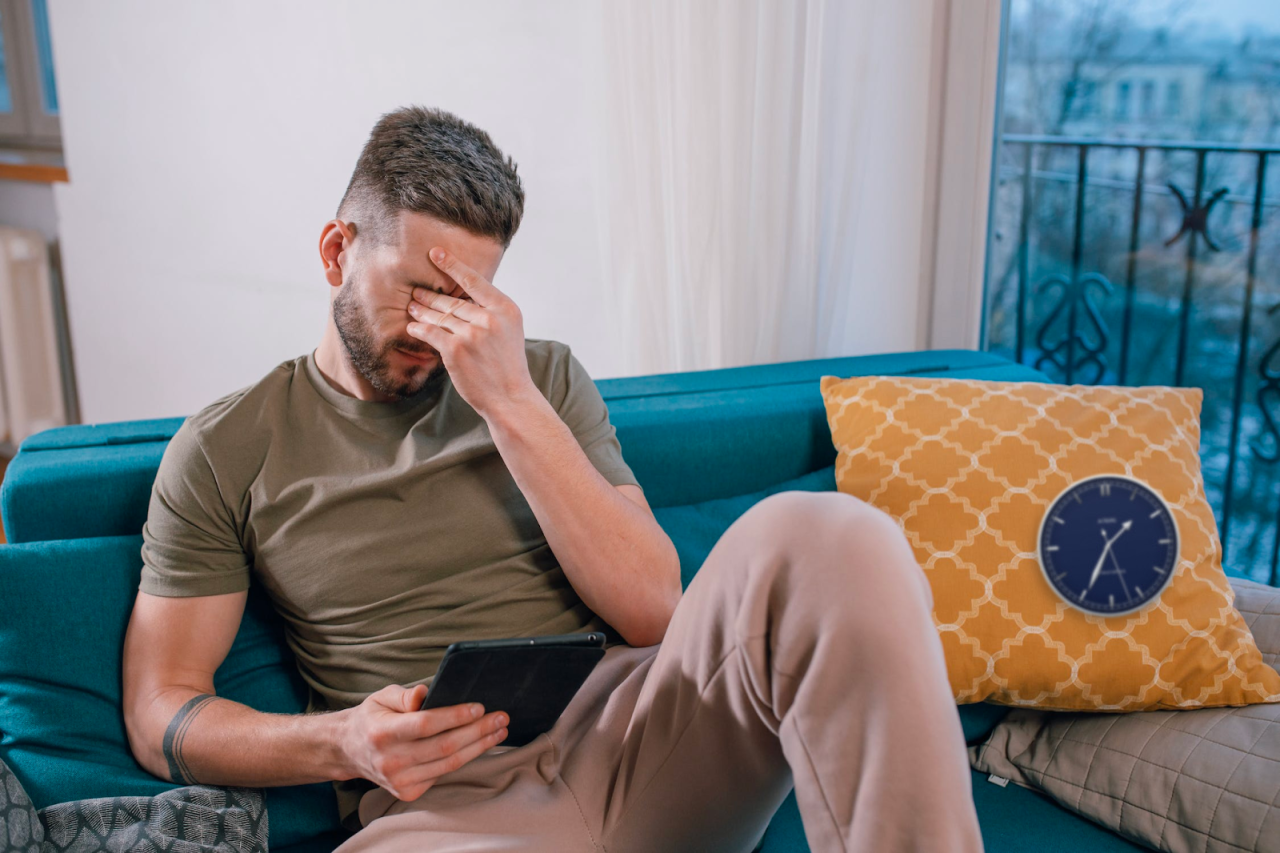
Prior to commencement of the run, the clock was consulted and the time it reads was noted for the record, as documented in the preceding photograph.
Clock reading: 1:34:27
